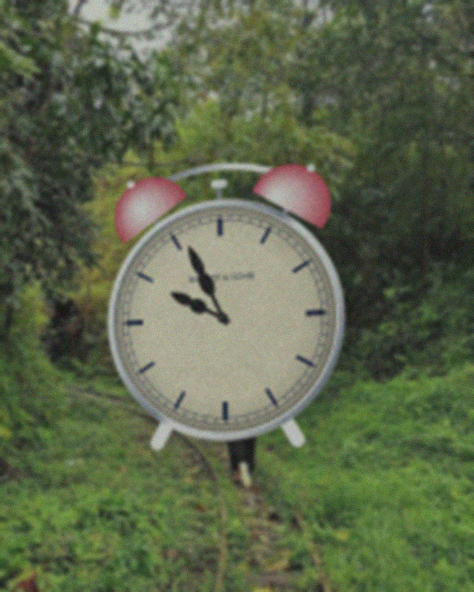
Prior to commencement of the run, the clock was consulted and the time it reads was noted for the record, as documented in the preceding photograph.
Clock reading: 9:56
